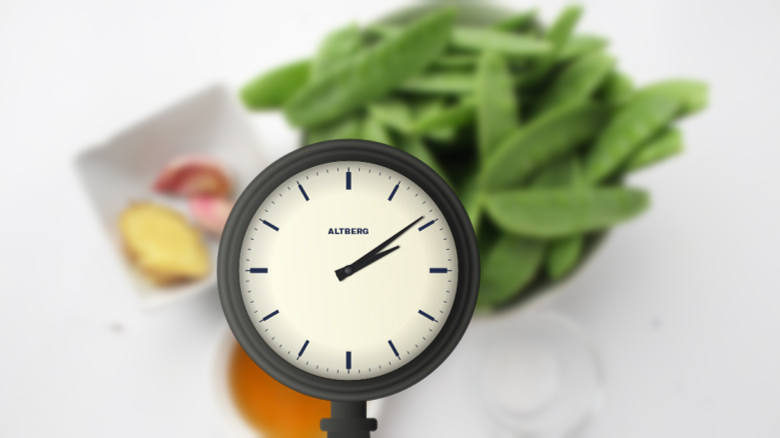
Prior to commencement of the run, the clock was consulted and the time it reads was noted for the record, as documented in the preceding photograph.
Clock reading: 2:09
